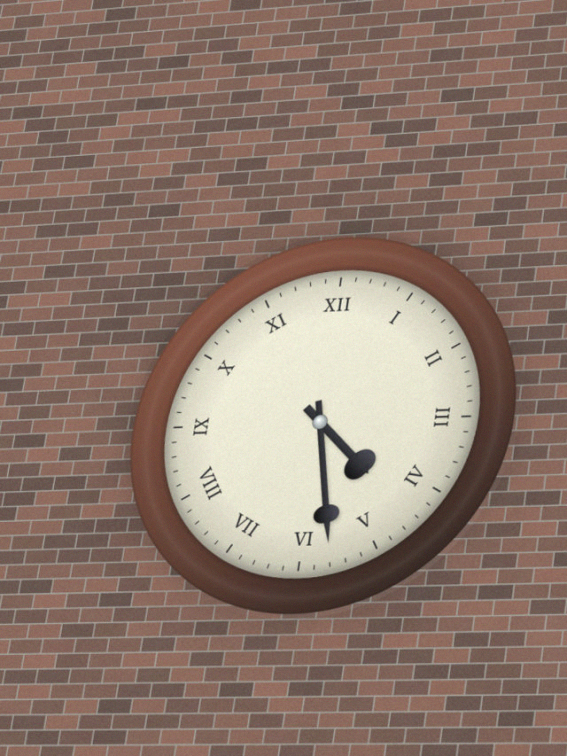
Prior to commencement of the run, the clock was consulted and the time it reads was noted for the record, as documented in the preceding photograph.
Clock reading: 4:28
